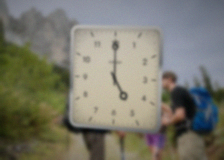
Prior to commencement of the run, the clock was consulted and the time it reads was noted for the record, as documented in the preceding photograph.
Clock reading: 5:00
